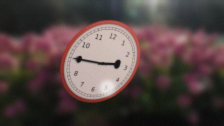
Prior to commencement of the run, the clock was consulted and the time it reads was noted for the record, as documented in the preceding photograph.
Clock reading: 2:45
